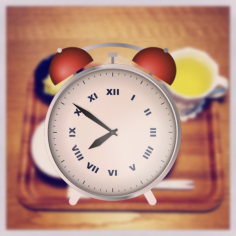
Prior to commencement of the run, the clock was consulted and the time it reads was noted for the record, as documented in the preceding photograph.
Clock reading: 7:51
